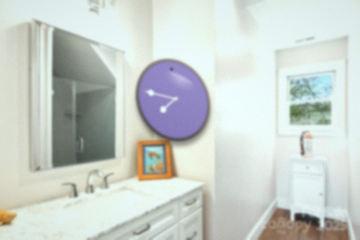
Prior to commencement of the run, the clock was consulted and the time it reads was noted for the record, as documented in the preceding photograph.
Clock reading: 7:47
